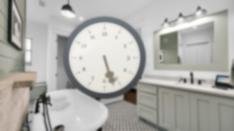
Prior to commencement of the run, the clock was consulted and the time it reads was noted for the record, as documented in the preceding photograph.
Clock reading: 5:27
